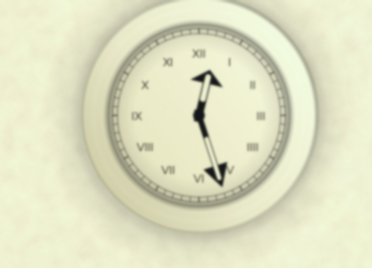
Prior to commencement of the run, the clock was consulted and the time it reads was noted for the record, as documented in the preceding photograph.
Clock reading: 12:27
